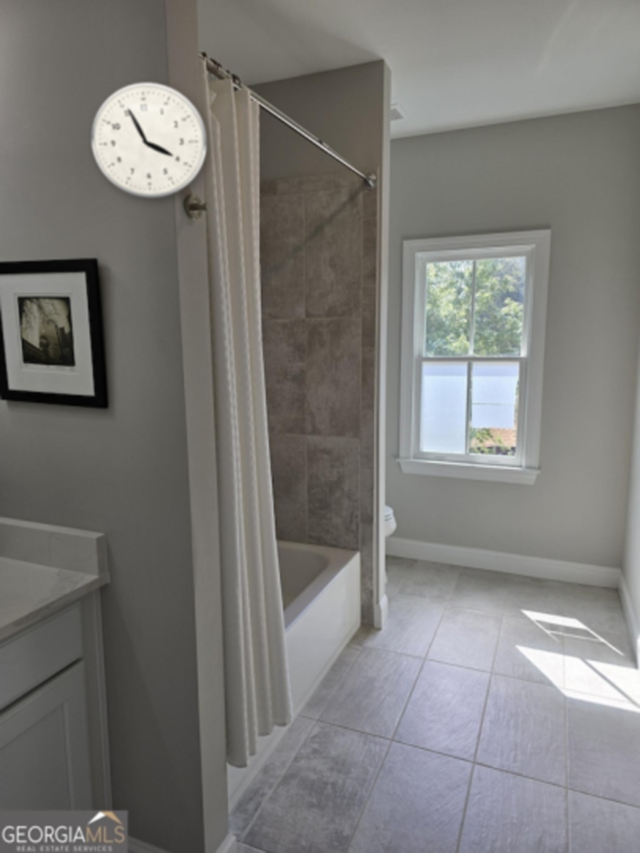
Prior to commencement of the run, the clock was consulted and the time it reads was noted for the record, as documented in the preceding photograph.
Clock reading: 3:56
